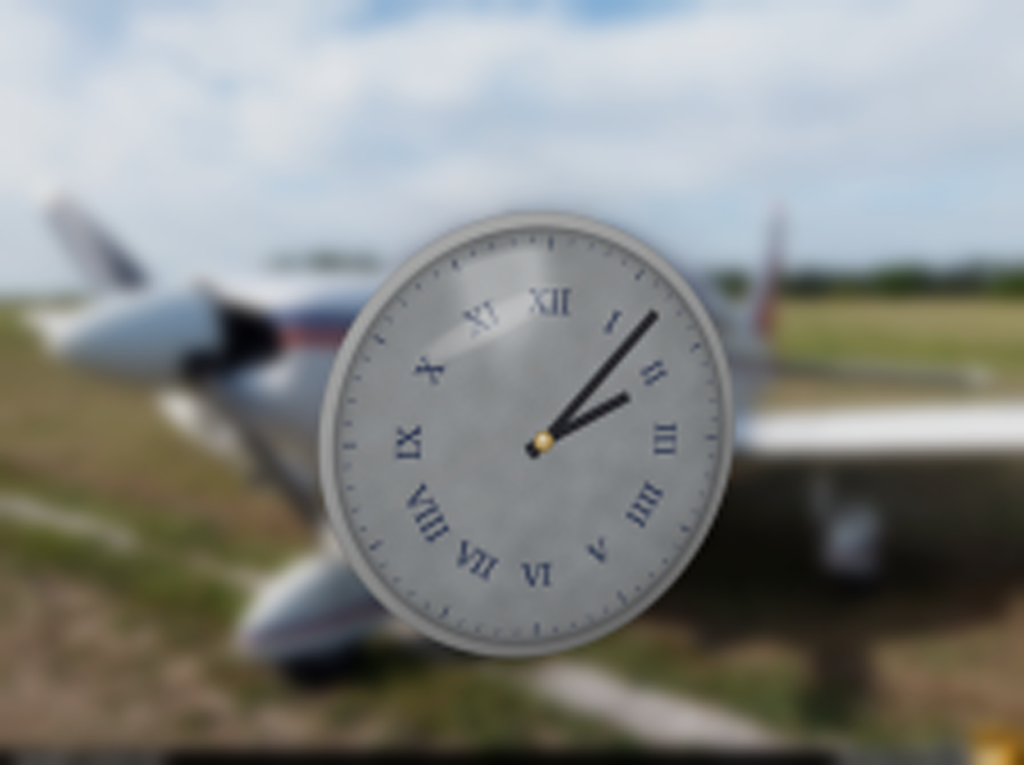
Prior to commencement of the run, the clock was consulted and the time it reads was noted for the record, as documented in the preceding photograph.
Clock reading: 2:07
